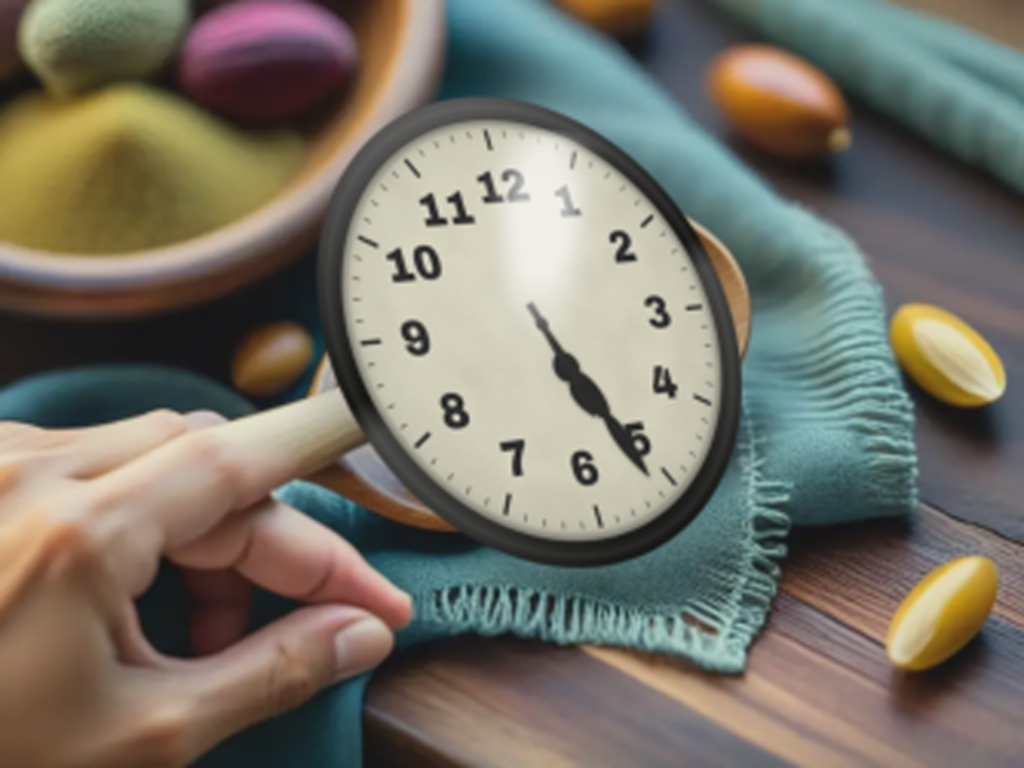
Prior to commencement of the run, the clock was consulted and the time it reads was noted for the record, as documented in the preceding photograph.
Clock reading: 5:26
